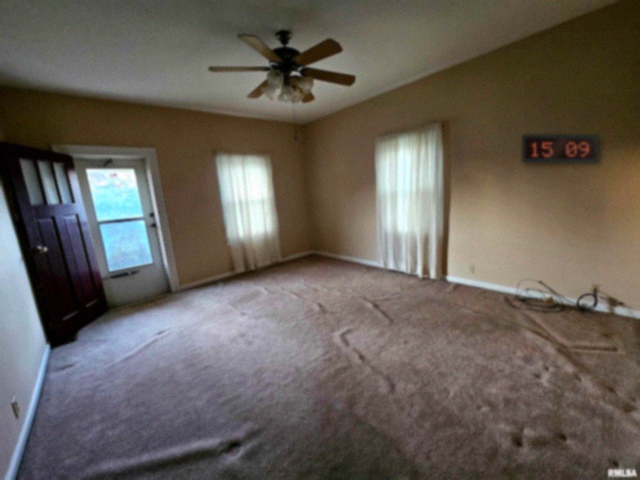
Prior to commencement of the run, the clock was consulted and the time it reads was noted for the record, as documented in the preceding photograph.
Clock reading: 15:09
